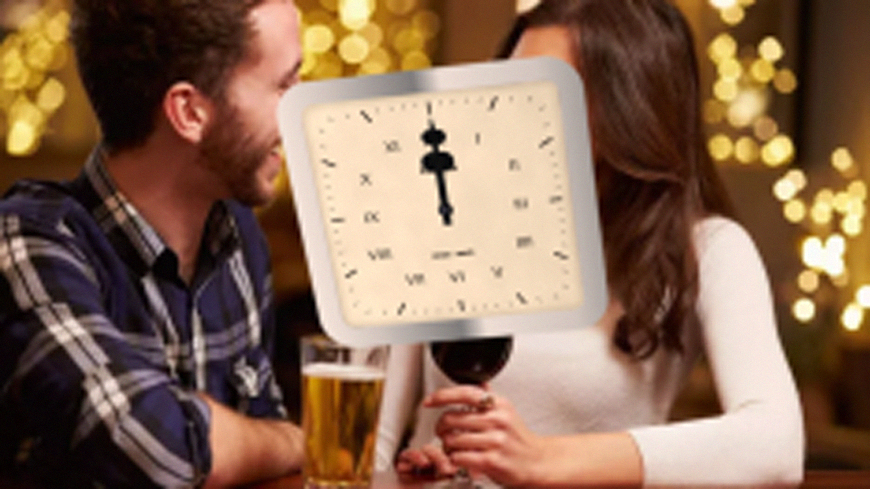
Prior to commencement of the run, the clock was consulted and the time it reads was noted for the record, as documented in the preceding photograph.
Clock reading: 12:00
